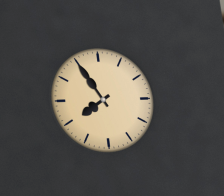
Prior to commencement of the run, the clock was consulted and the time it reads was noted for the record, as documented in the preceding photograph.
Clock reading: 7:55
